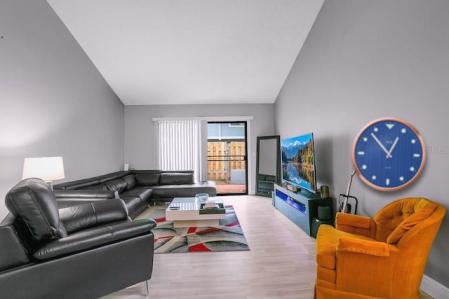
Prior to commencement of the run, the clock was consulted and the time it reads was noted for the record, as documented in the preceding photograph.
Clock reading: 12:53
